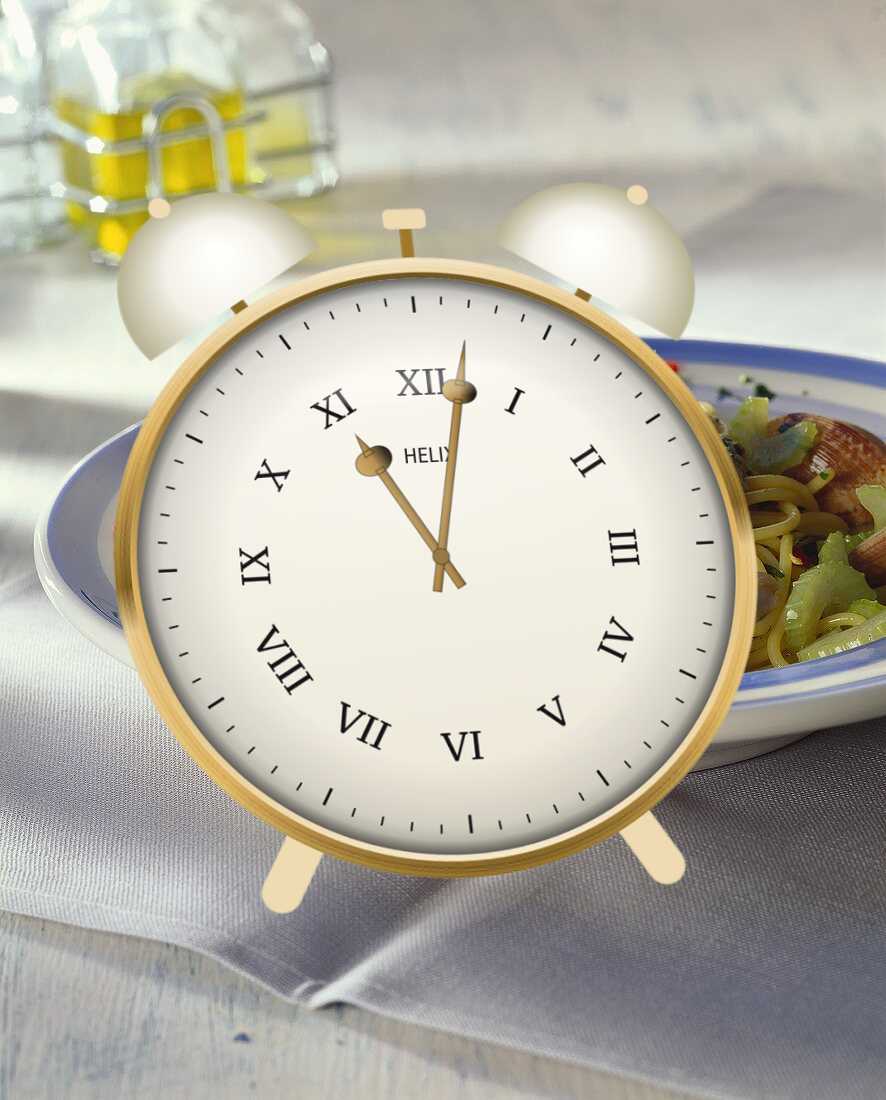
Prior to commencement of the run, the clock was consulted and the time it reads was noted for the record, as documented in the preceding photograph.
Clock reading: 11:02
